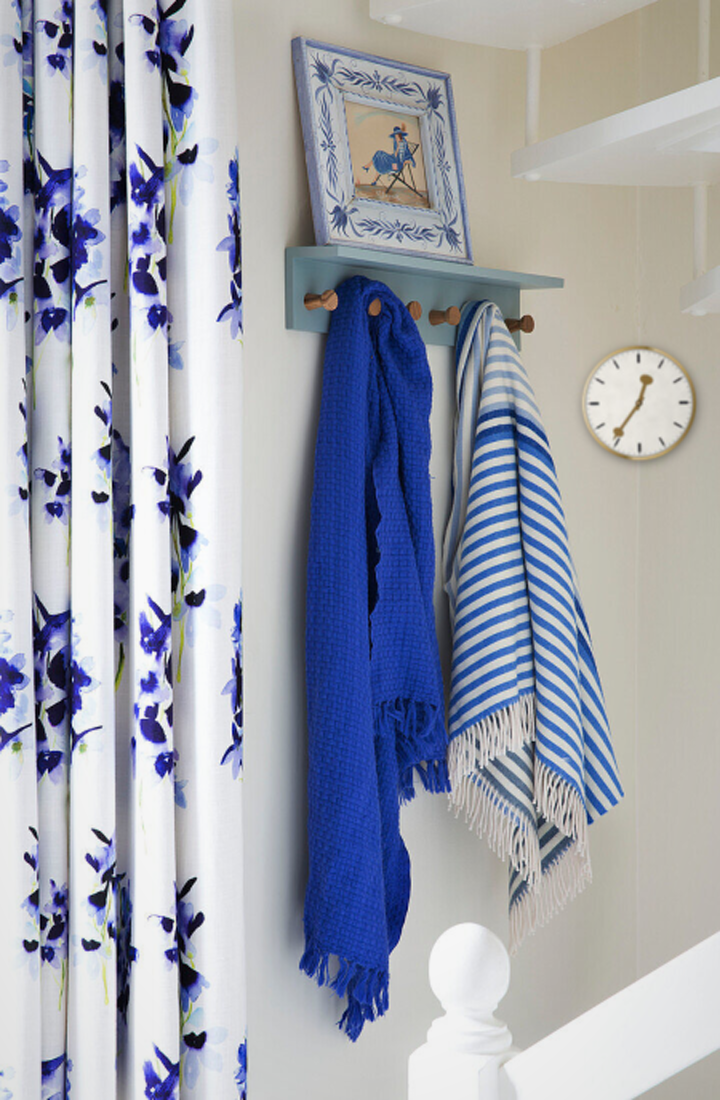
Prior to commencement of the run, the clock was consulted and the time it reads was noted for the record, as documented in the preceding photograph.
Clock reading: 12:36
